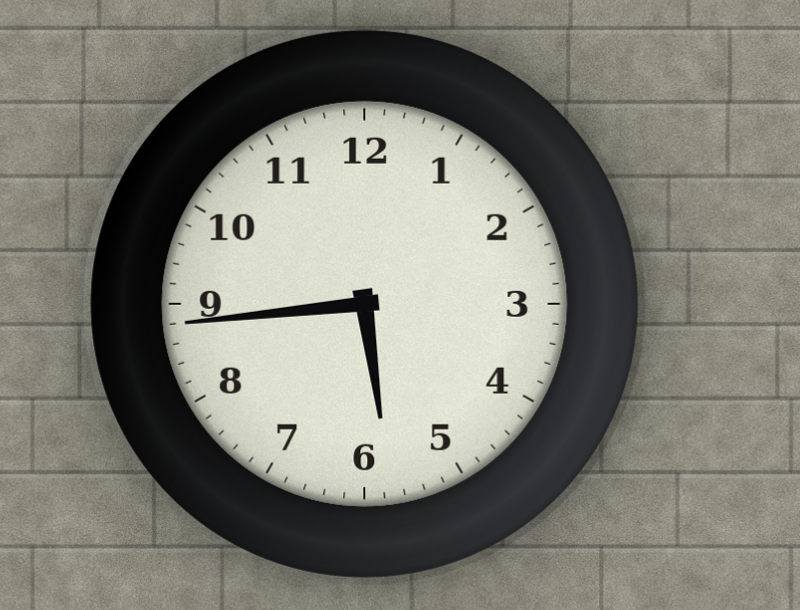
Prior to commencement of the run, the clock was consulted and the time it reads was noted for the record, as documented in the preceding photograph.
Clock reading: 5:44
